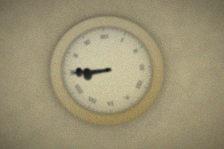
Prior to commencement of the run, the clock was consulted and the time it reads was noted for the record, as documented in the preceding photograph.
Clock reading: 8:45
